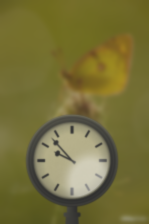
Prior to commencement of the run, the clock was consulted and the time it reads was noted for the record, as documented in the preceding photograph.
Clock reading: 9:53
